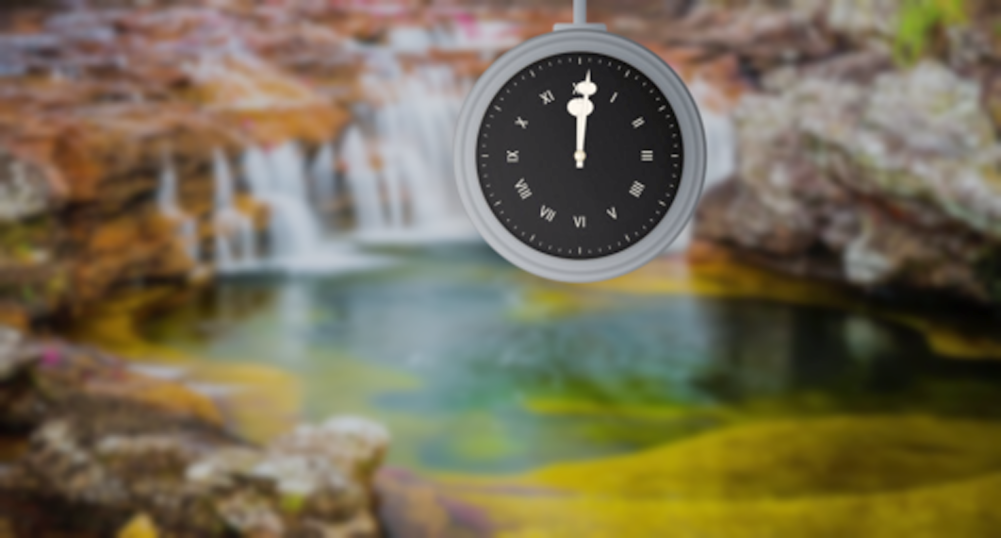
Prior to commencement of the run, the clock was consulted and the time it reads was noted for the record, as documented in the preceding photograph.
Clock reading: 12:01
